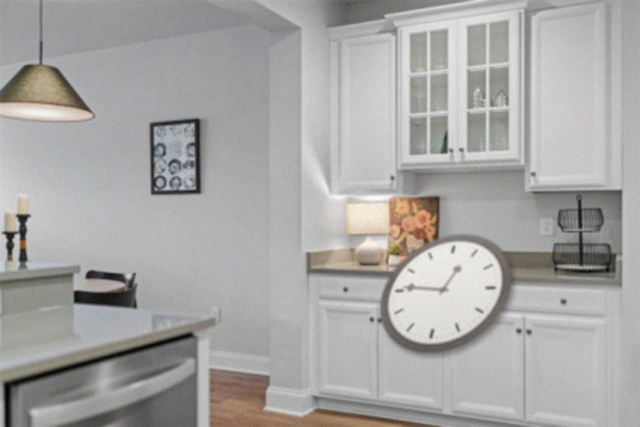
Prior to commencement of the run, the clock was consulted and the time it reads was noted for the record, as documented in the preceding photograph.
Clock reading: 12:46
